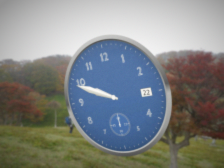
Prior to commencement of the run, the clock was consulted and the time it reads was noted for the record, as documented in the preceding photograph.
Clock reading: 9:49
